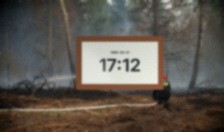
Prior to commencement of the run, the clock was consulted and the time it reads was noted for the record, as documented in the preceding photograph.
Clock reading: 17:12
